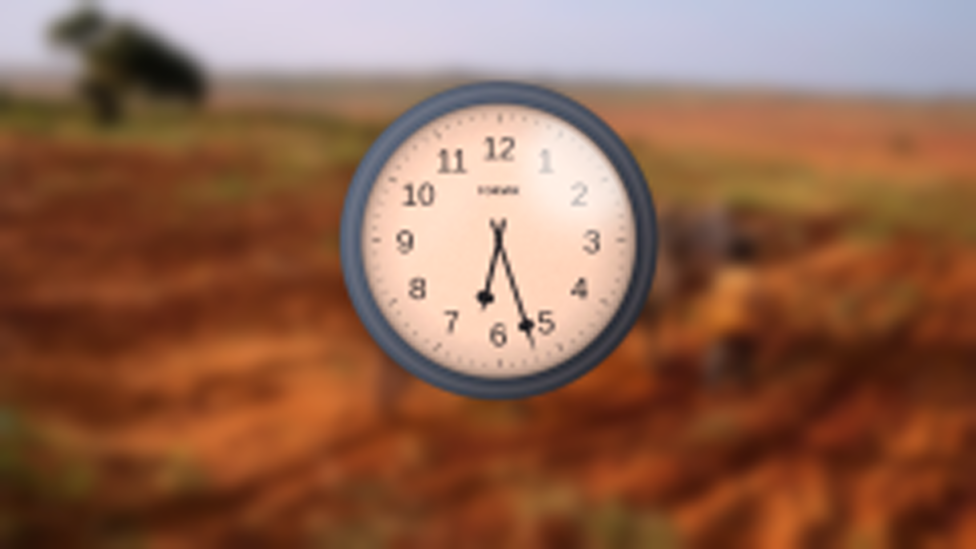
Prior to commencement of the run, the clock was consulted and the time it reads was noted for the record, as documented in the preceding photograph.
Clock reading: 6:27
